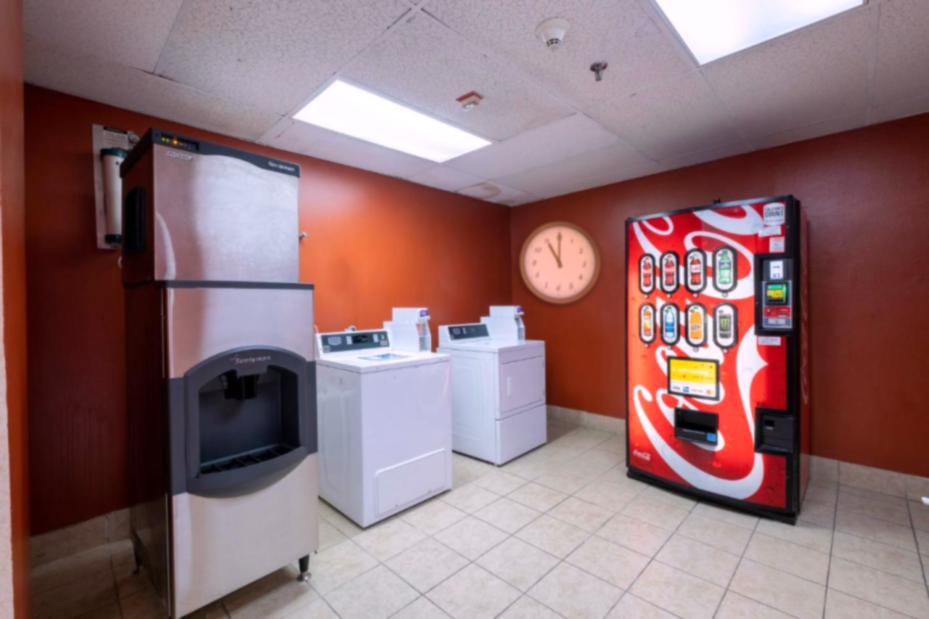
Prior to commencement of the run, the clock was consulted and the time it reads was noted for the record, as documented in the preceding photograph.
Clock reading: 11:00
